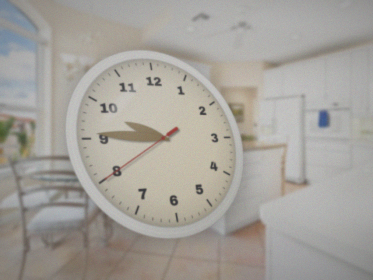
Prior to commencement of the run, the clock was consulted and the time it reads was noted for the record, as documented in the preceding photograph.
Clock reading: 9:45:40
